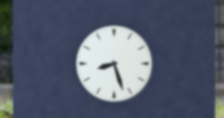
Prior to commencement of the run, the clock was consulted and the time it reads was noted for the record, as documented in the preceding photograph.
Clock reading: 8:27
